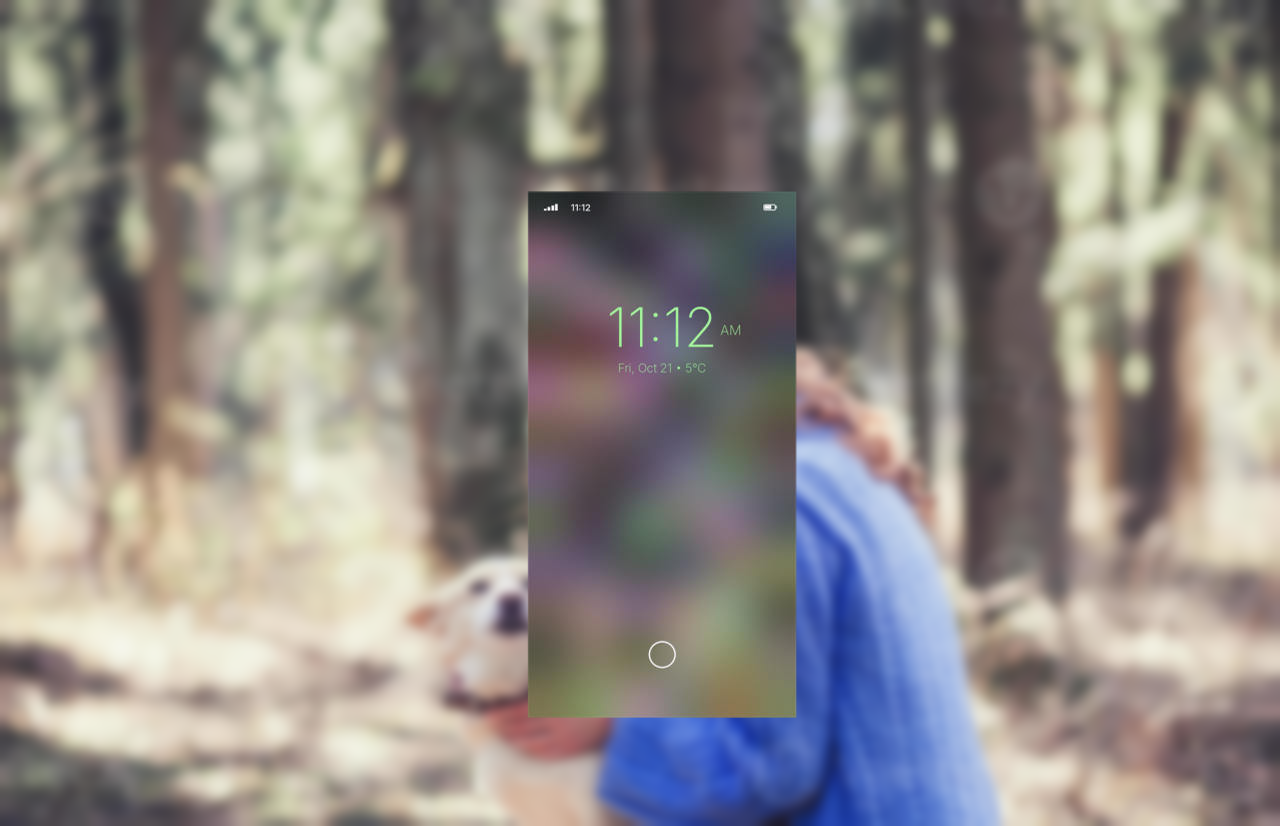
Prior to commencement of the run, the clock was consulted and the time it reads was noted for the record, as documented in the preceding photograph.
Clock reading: 11:12
